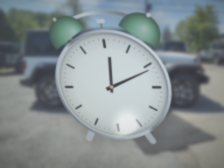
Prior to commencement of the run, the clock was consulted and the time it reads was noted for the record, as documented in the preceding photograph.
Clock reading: 12:11
